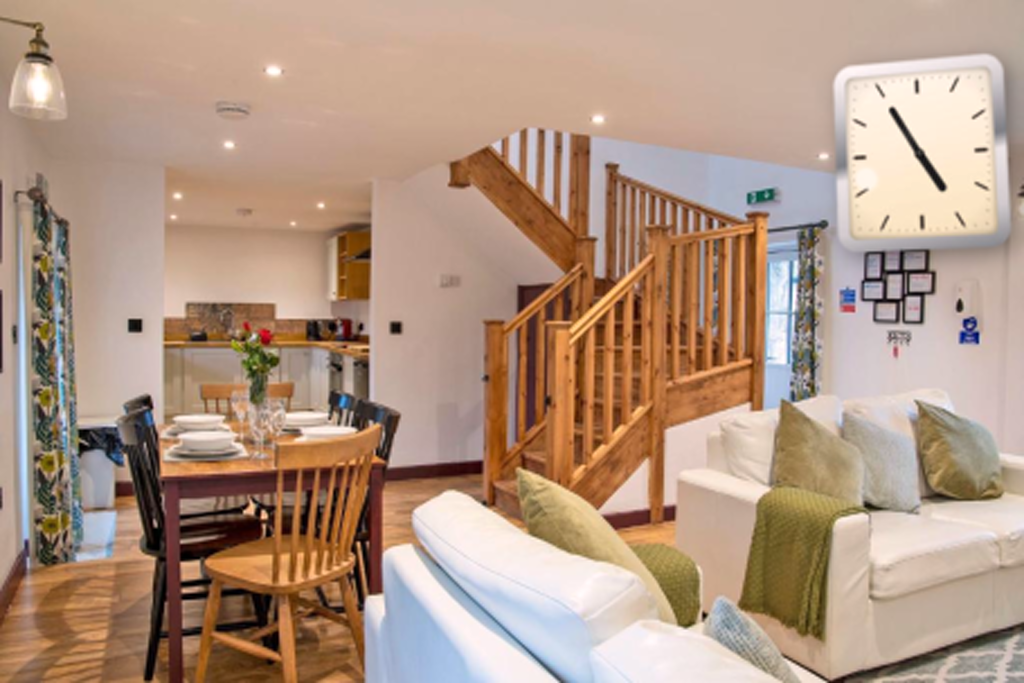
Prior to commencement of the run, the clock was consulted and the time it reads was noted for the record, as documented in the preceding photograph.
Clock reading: 4:55
